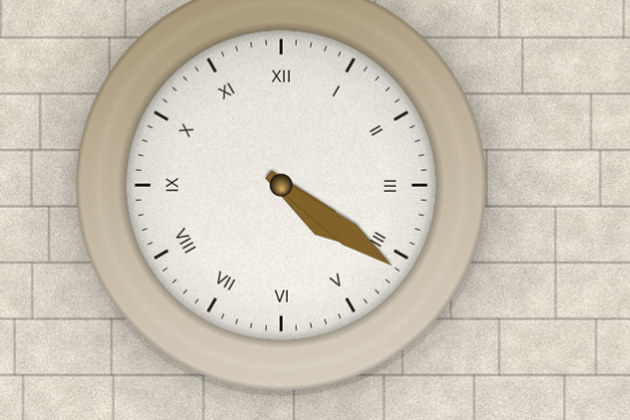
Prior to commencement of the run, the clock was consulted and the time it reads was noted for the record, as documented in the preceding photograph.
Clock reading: 4:21
